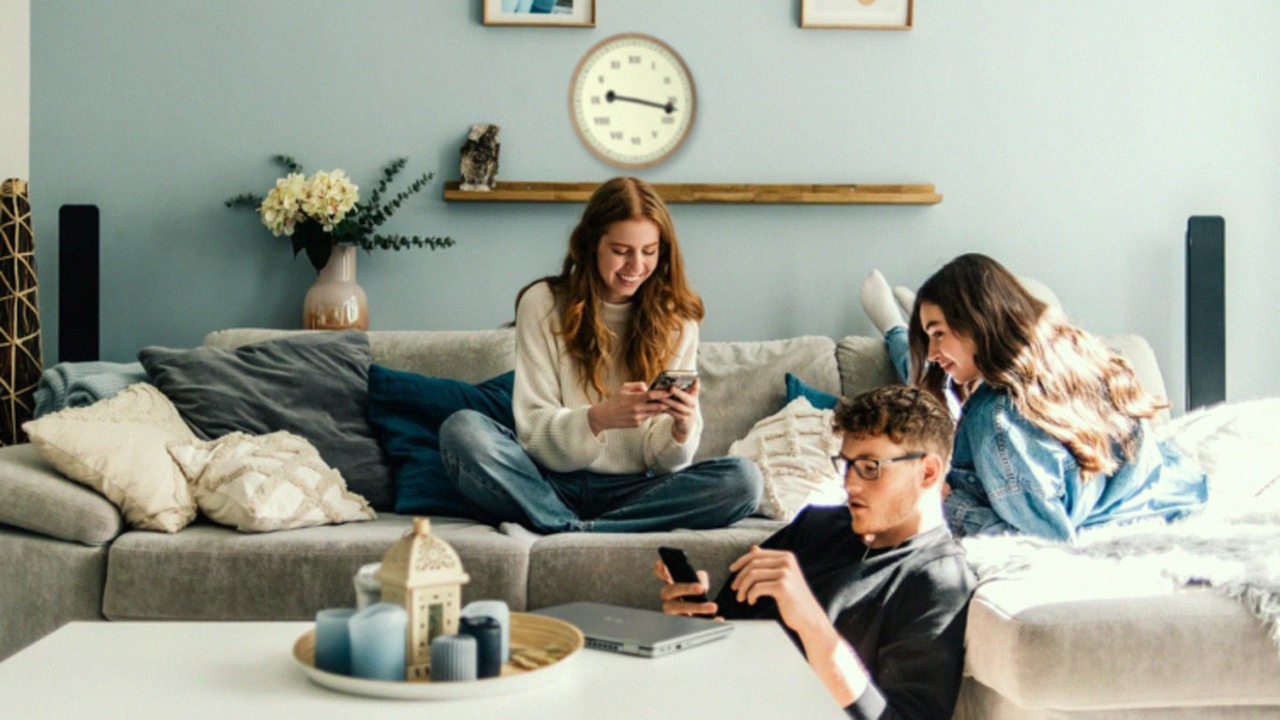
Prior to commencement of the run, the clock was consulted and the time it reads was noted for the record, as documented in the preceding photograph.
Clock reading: 9:17
